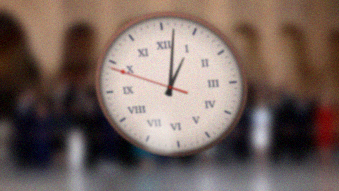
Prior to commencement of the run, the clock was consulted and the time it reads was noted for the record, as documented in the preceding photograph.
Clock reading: 1:01:49
